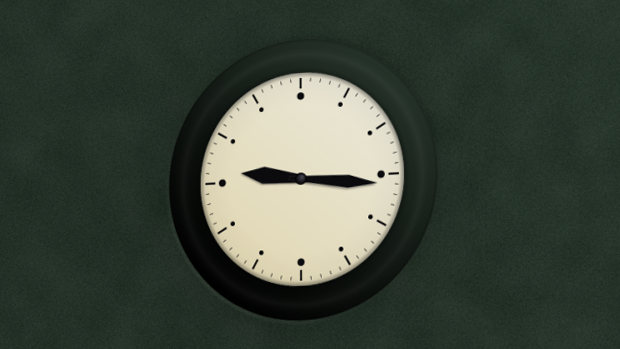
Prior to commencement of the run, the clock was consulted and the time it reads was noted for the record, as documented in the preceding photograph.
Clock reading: 9:16
